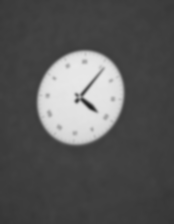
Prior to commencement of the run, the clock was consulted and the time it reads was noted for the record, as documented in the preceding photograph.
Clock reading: 4:06
